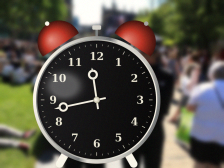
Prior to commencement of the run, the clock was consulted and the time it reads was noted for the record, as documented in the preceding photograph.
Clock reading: 11:43
